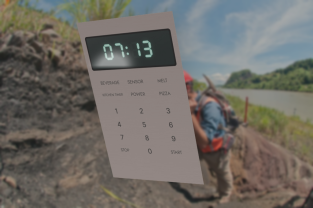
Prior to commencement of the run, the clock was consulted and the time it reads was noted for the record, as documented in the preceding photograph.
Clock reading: 7:13
